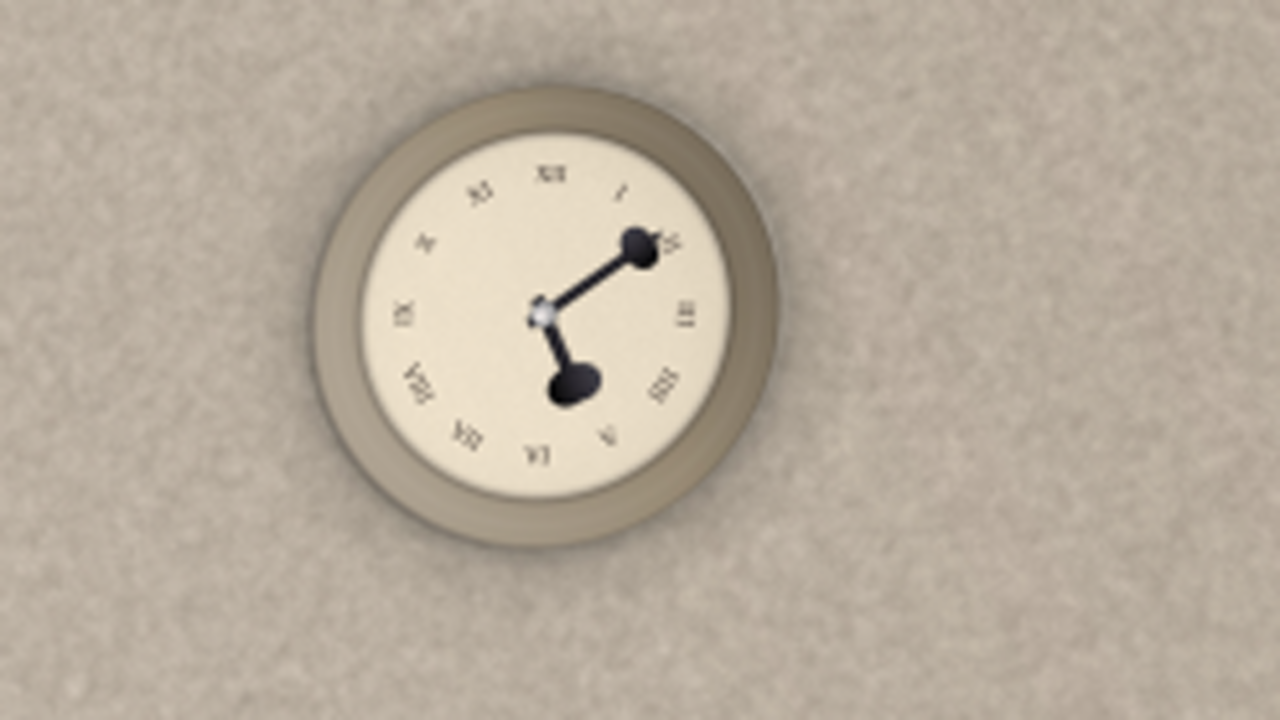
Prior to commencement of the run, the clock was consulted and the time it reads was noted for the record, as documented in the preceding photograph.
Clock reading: 5:09
